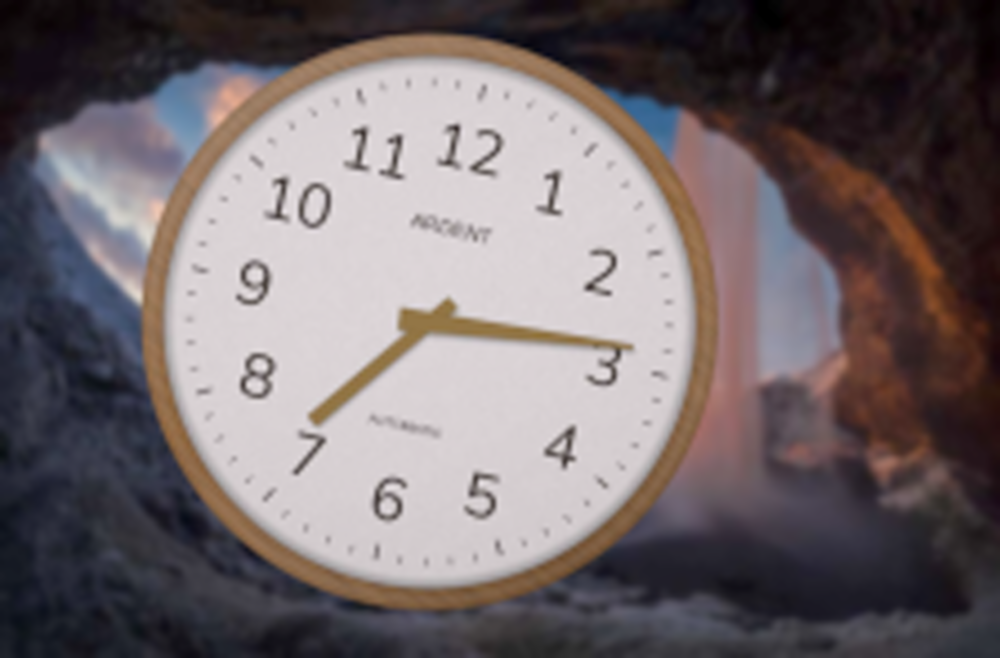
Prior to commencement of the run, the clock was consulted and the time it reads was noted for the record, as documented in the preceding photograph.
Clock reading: 7:14
